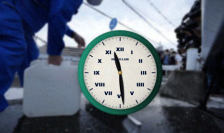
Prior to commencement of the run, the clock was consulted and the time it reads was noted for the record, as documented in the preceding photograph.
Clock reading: 11:29
